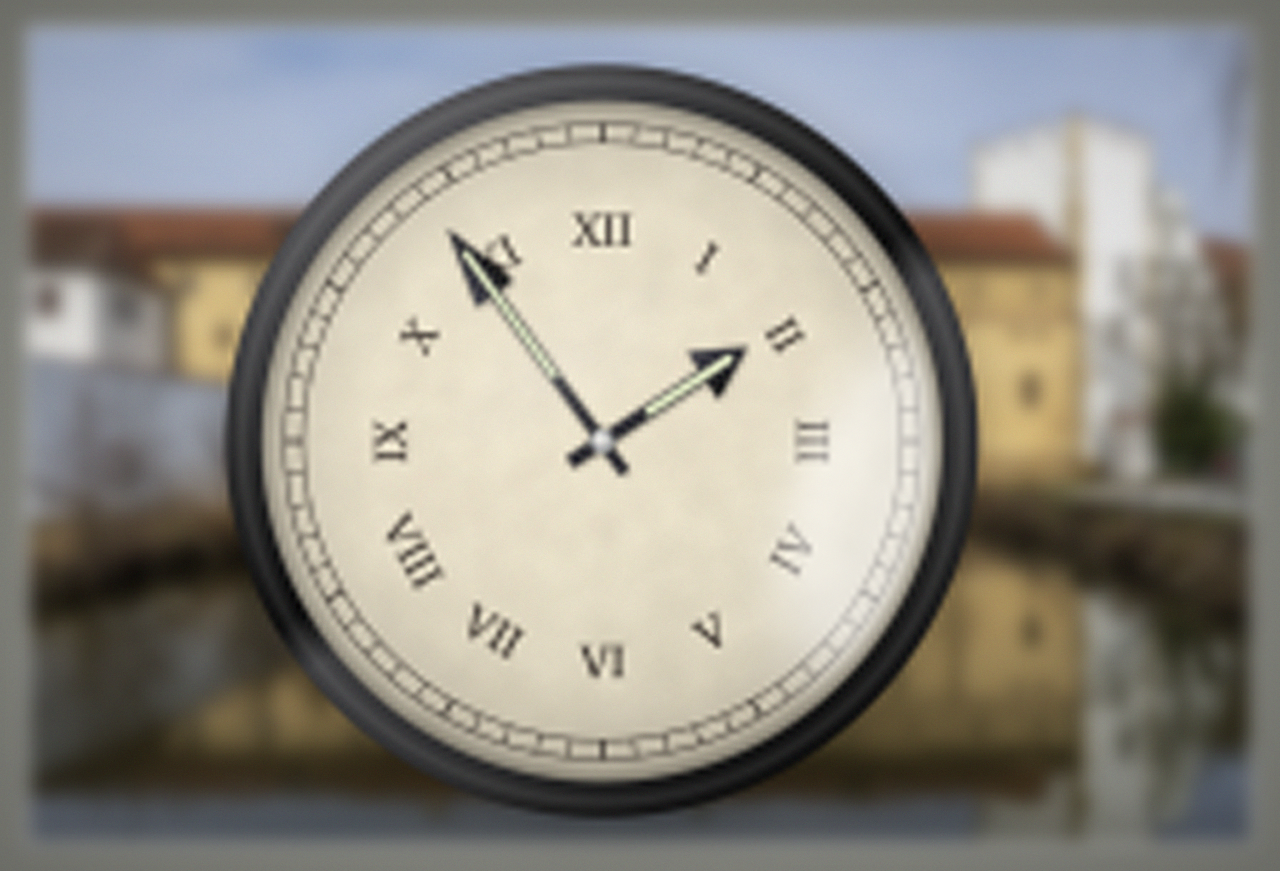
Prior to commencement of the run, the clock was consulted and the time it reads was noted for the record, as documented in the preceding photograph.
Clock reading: 1:54
